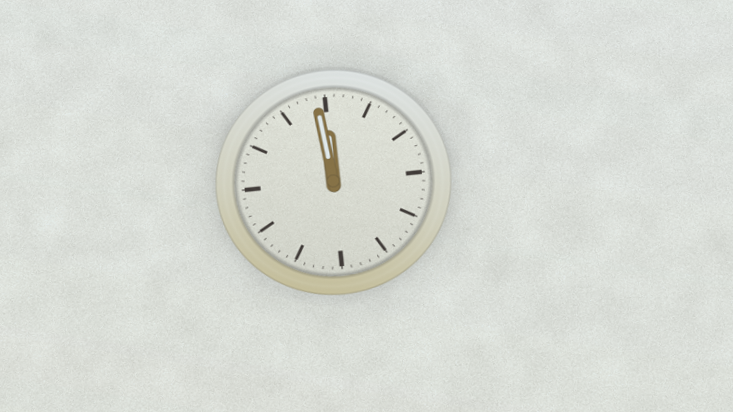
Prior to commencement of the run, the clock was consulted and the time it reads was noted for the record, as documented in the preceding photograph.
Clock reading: 11:59
